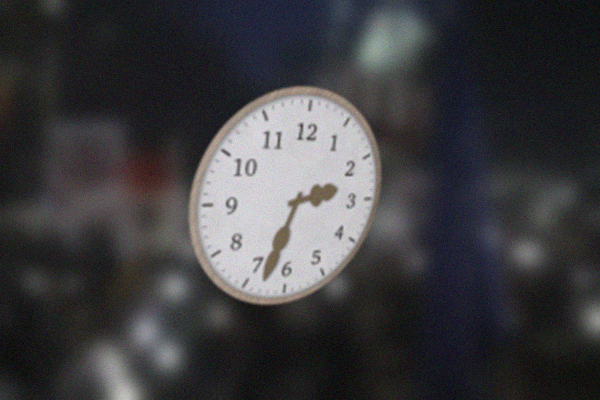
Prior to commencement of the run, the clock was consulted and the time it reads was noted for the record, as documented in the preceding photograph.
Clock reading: 2:33
